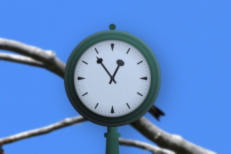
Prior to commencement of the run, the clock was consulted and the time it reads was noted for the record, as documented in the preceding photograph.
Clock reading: 12:54
